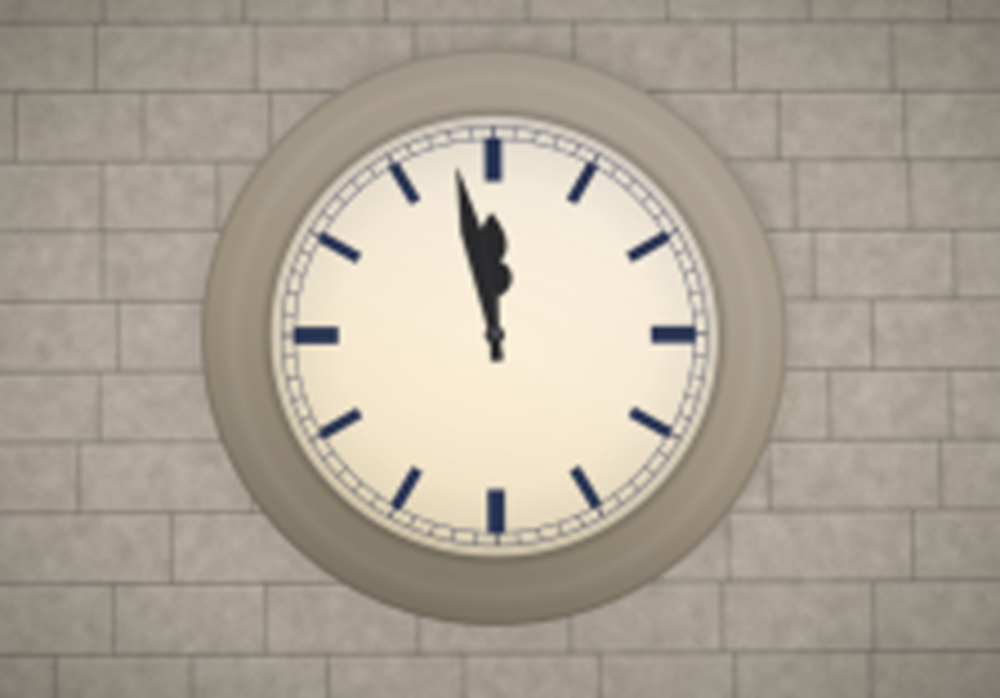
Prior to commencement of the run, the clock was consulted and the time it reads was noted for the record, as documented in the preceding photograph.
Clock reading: 11:58
